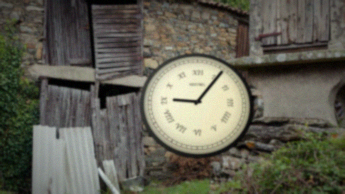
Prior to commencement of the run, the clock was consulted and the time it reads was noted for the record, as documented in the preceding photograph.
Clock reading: 9:06
